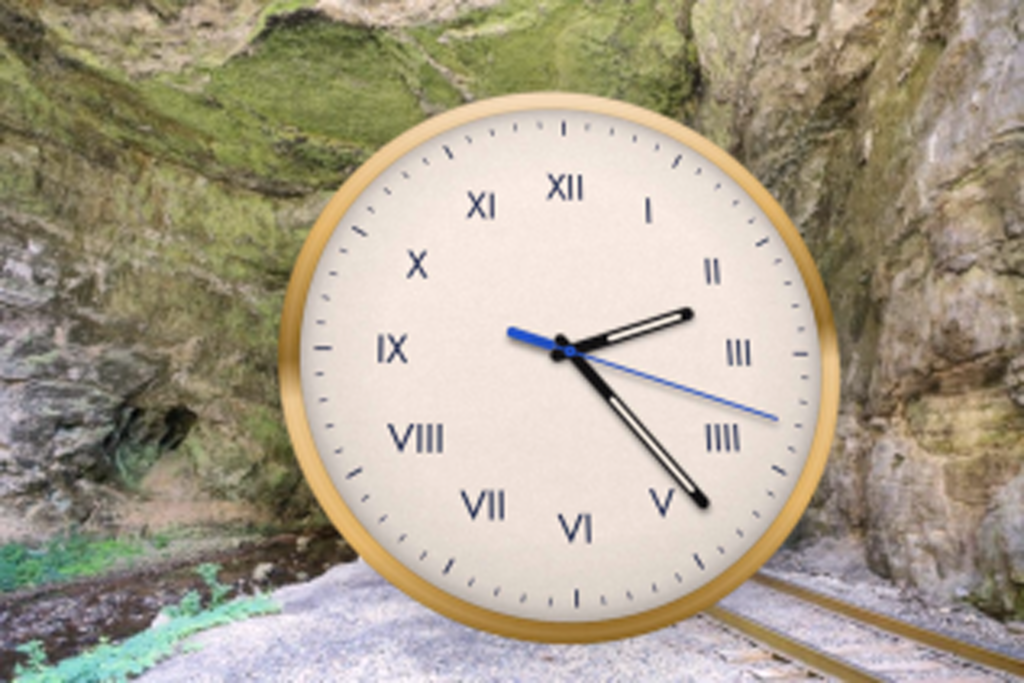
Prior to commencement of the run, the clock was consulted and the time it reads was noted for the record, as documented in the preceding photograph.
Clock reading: 2:23:18
